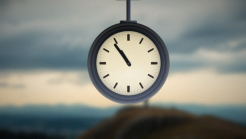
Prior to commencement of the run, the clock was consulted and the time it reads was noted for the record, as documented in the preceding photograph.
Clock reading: 10:54
